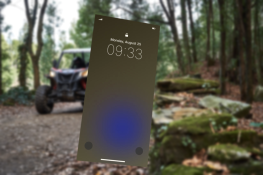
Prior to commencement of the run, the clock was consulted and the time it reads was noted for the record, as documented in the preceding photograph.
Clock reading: 9:33
